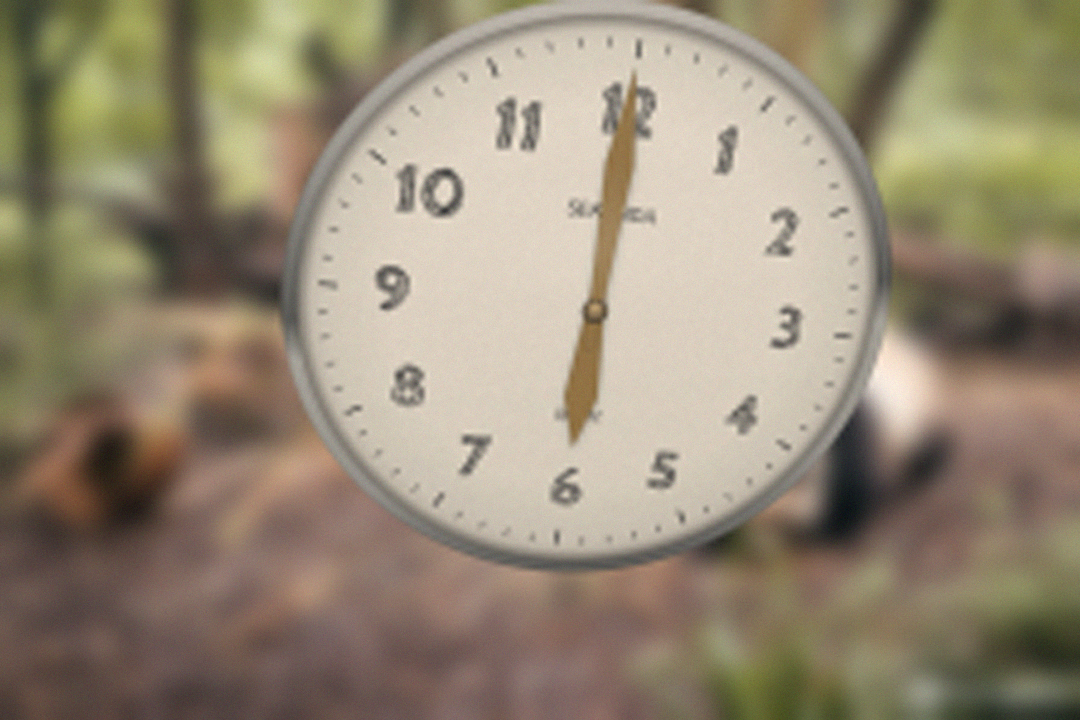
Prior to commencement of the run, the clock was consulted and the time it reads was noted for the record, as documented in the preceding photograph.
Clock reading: 6:00
